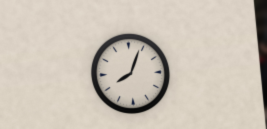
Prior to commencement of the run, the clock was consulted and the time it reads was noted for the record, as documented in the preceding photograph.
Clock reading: 8:04
